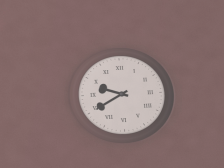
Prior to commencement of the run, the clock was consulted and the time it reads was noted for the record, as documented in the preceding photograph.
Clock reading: 9:40
